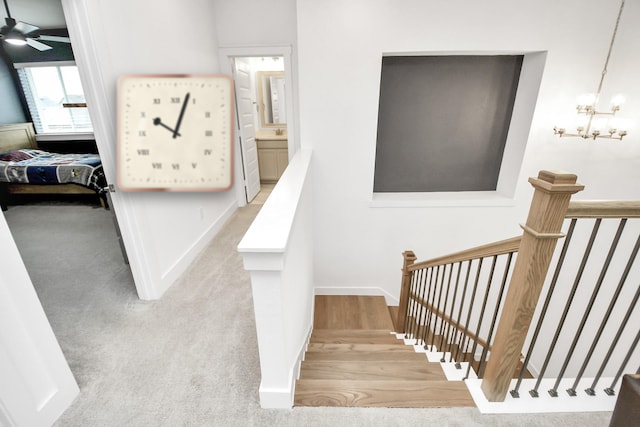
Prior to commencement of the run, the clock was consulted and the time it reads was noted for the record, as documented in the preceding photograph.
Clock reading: 10:03
